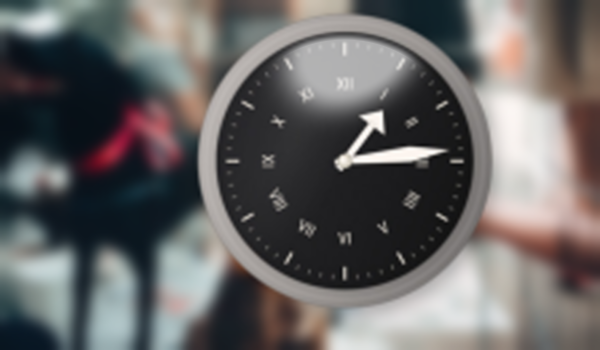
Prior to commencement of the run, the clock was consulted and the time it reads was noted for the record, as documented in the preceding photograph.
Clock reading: 1:14
